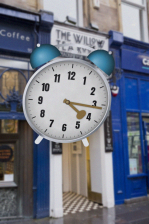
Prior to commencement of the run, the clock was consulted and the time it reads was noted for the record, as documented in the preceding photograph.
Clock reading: 4:16
